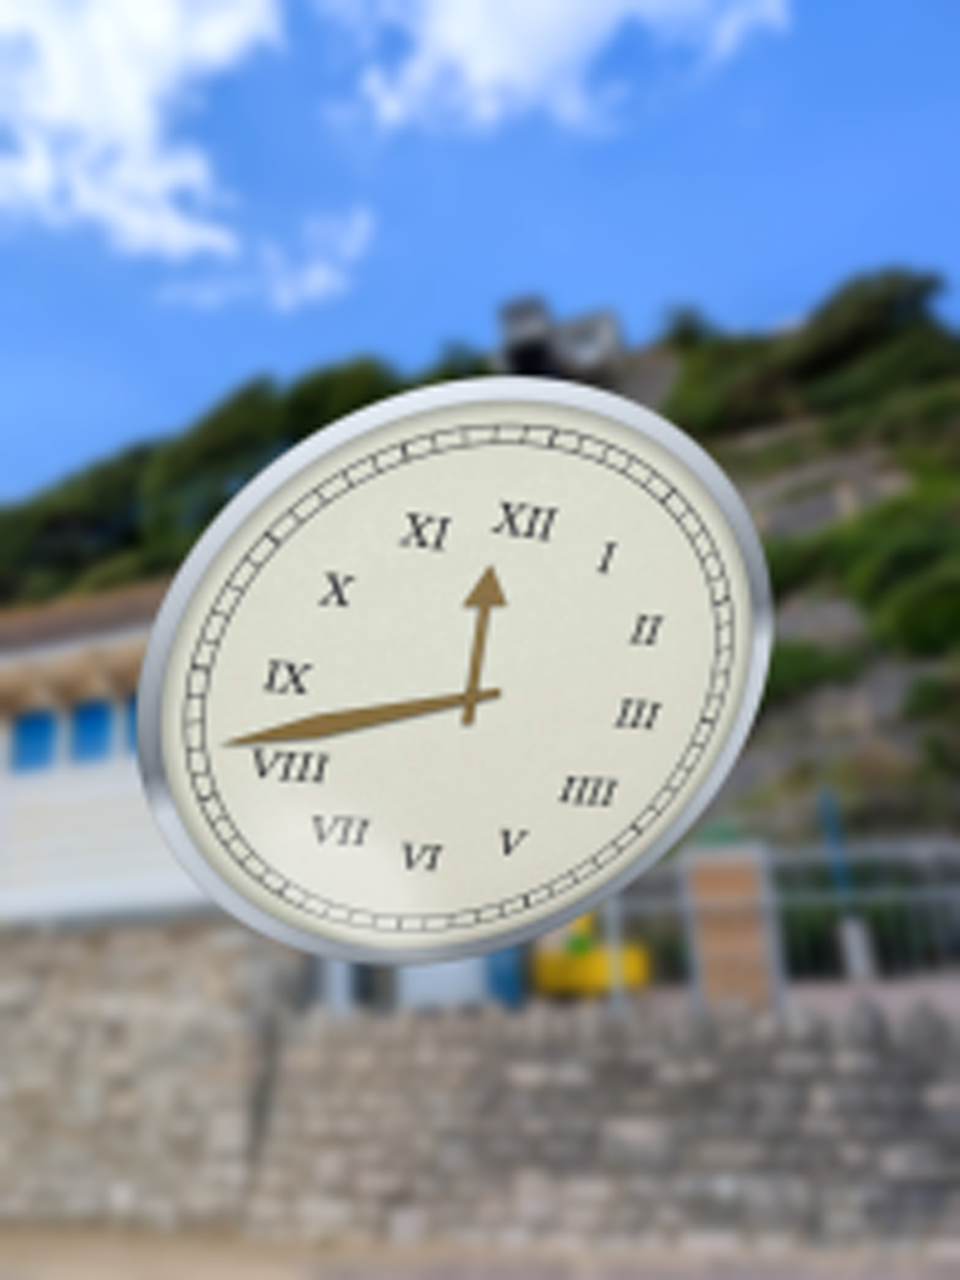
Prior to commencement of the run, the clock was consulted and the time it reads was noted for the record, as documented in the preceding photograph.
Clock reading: 11:42
